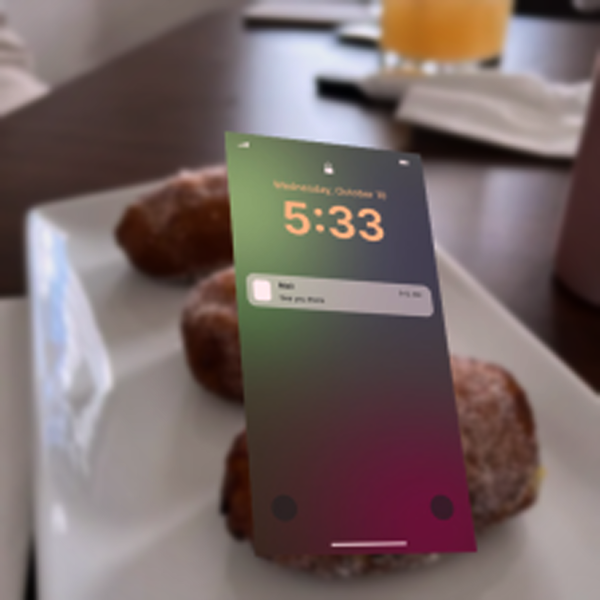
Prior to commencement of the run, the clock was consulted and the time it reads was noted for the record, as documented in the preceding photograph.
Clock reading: 5:33
